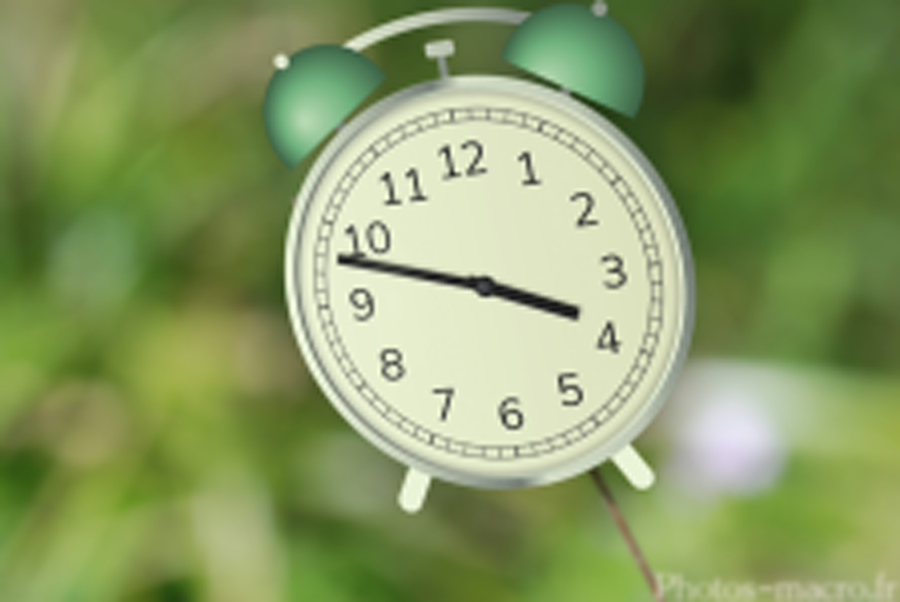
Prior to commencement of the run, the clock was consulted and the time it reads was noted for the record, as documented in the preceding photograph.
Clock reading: 3:48
